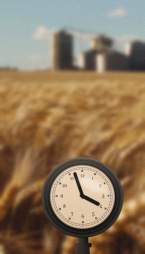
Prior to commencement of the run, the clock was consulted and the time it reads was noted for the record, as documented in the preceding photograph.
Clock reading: 3:57
